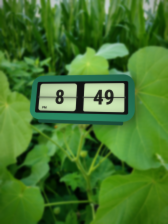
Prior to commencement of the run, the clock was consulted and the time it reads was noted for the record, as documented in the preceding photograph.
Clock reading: 8:49
